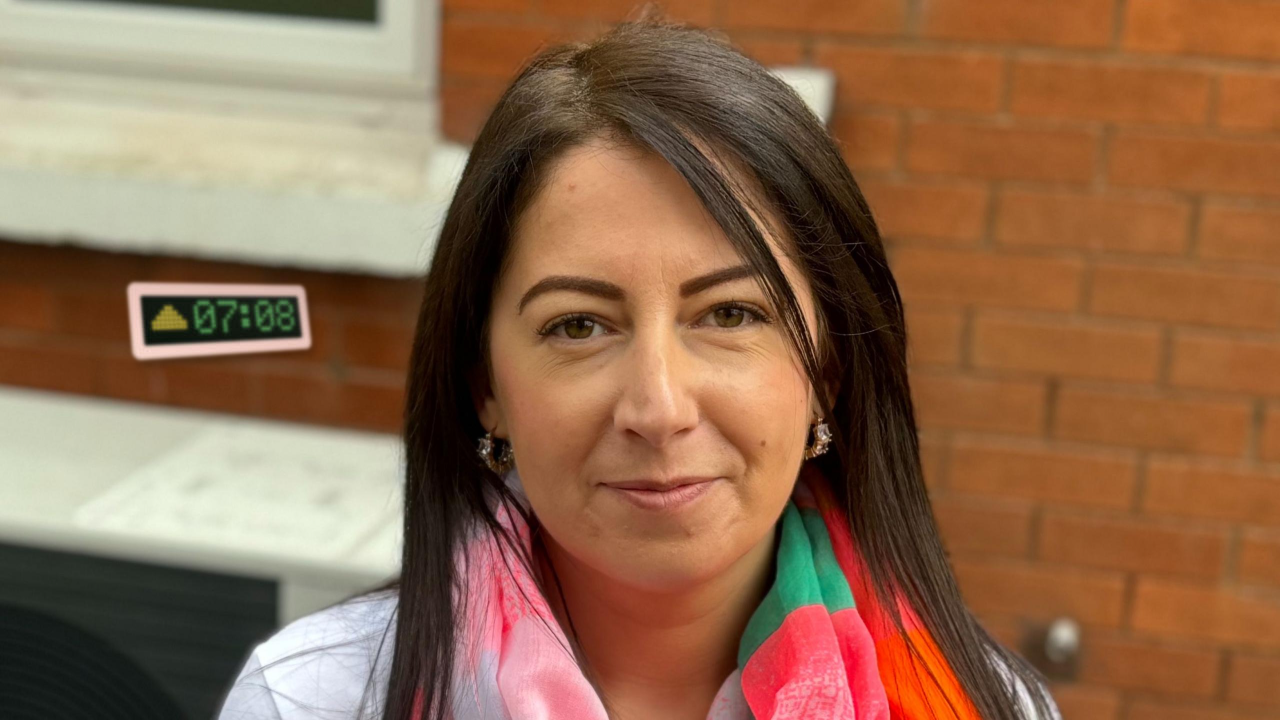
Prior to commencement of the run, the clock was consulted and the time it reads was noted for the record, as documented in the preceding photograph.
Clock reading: 7:08
